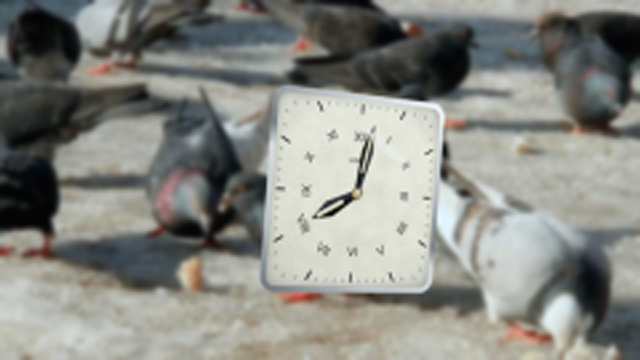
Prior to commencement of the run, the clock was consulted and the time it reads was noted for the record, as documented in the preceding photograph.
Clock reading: 8:02
